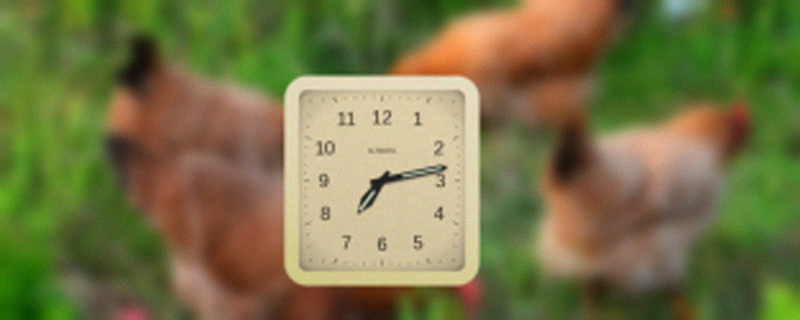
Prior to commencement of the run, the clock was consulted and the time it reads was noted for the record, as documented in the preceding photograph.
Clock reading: 7:13
